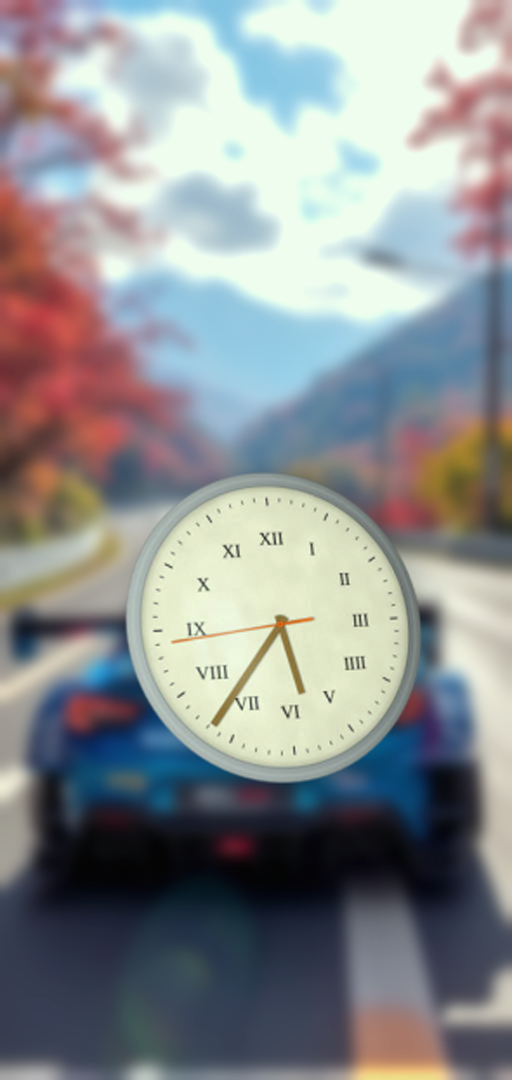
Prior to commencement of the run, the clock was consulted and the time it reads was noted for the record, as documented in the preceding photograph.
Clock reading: 5:36:44
